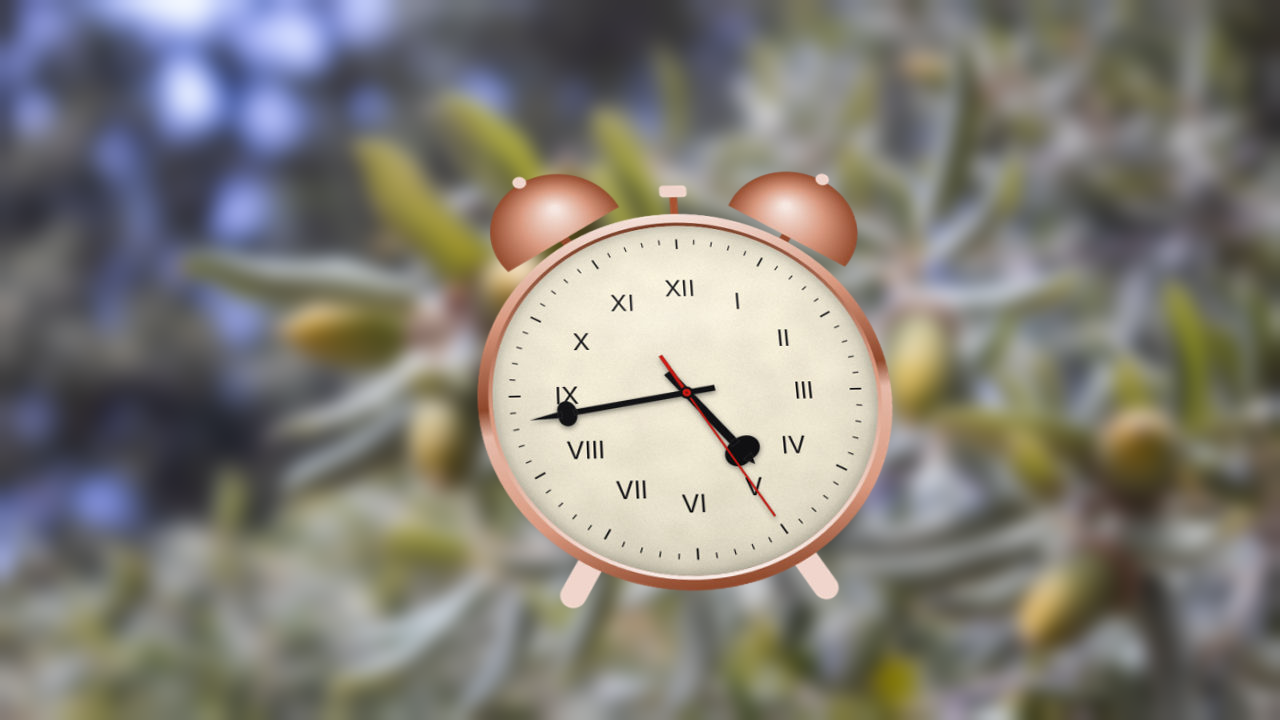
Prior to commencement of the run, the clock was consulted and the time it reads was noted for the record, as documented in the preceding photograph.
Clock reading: 4:43:25
